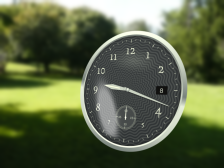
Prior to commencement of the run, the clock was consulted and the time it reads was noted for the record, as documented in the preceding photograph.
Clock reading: 9:18
